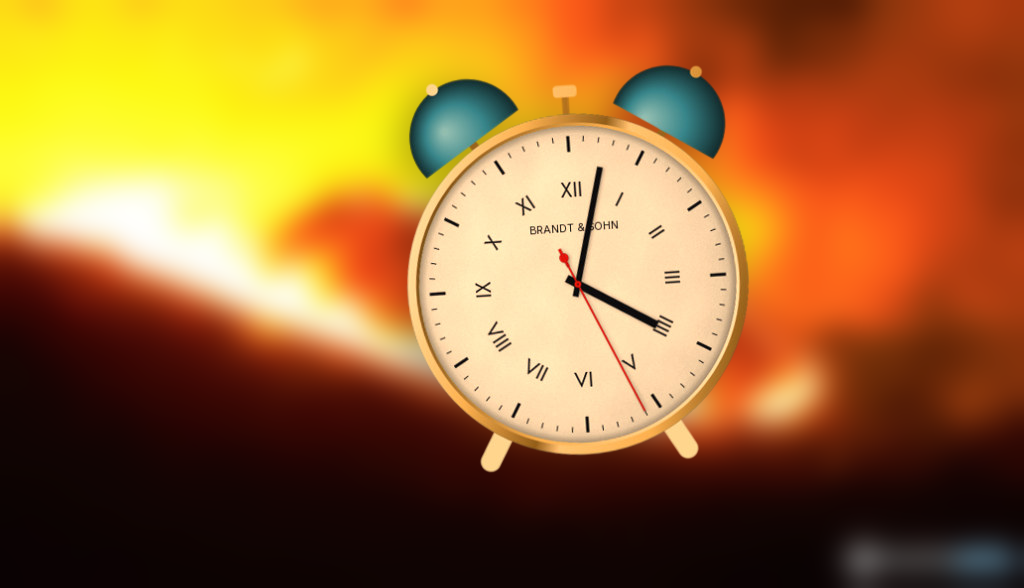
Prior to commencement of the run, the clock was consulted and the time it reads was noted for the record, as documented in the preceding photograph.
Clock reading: 4:02:26
